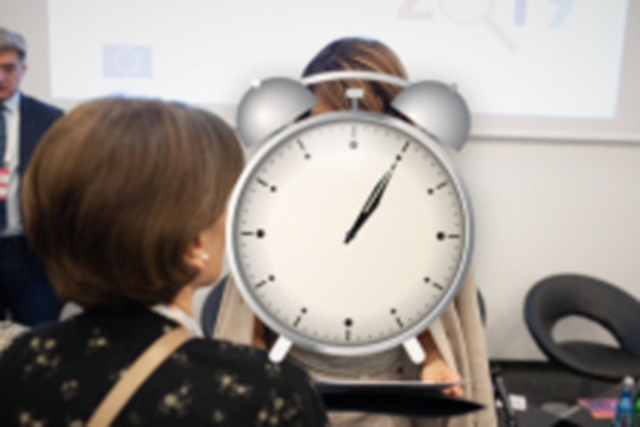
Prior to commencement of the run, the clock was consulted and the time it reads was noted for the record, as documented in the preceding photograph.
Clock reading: 1:05
